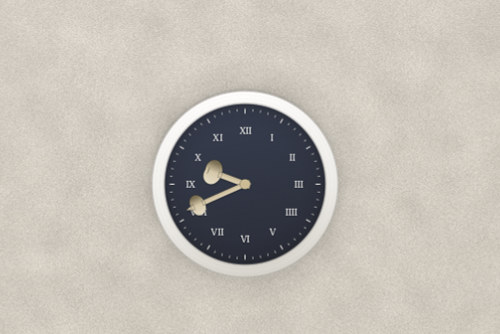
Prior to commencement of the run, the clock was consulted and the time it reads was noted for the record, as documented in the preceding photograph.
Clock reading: 9:41
